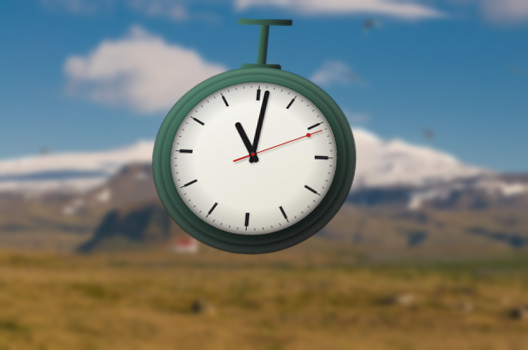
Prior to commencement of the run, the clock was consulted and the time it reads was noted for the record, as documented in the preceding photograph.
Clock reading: 11:01:11
